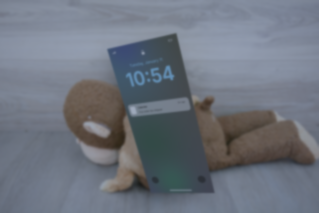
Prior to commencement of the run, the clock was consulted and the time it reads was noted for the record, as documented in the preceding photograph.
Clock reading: 10:54
